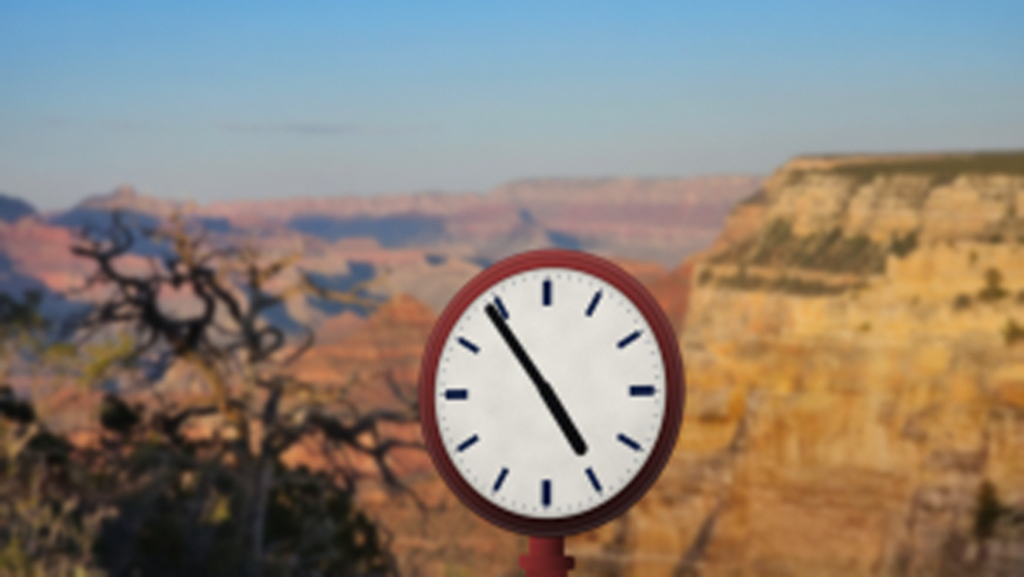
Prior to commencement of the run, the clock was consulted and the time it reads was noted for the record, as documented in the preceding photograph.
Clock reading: 4:54
